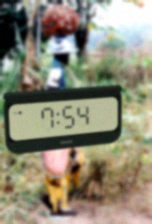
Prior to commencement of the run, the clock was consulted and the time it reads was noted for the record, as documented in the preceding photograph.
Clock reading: 7:54
